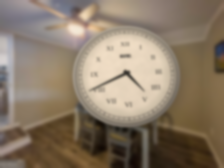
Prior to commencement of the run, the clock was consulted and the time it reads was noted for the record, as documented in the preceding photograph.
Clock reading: 4:41
